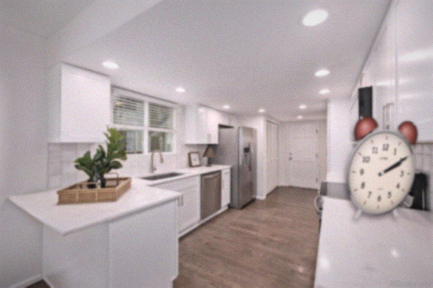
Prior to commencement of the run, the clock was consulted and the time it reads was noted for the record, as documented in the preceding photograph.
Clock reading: 2:10
